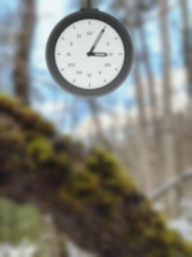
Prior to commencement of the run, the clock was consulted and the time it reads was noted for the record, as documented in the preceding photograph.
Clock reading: 3:05
